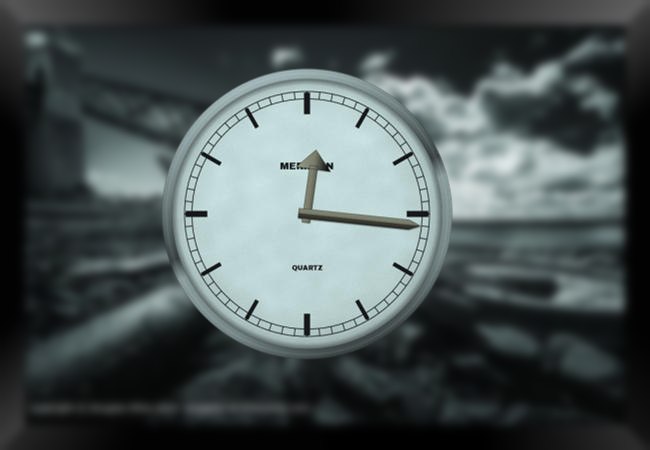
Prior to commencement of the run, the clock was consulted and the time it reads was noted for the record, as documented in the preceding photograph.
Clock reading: 12:16
